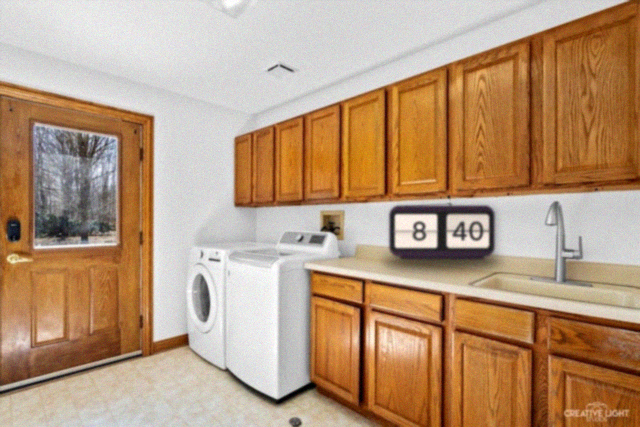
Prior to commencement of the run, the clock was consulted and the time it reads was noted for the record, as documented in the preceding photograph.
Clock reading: 8:40
